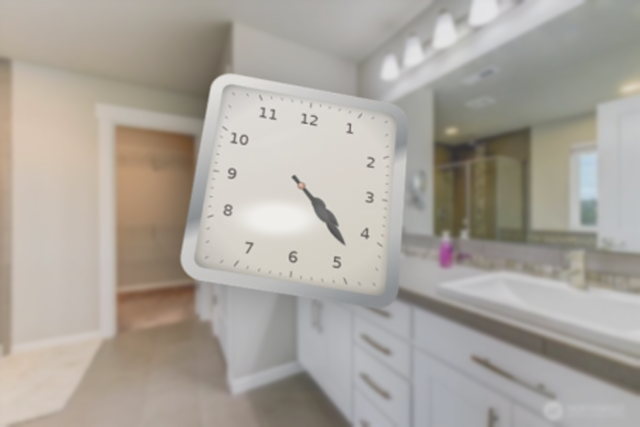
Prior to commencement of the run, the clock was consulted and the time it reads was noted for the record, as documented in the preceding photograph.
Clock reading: 4:23
